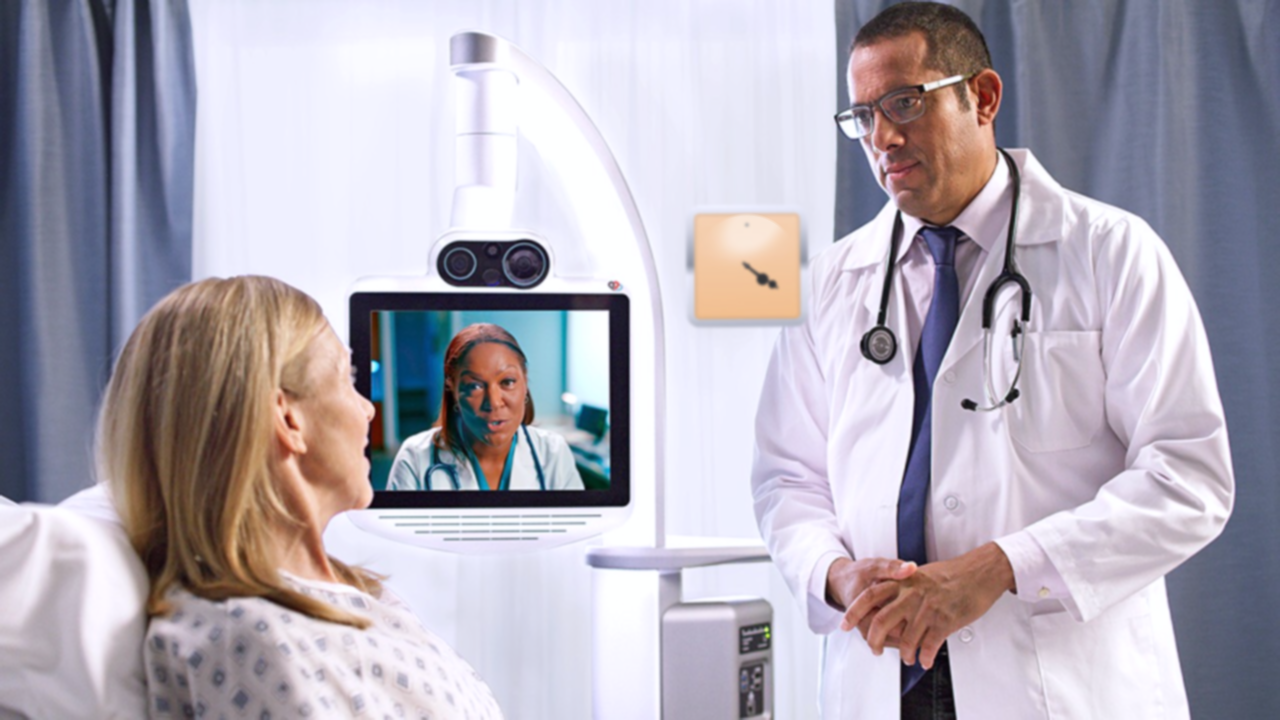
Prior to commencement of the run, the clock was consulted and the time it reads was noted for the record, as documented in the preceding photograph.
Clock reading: 4:21
